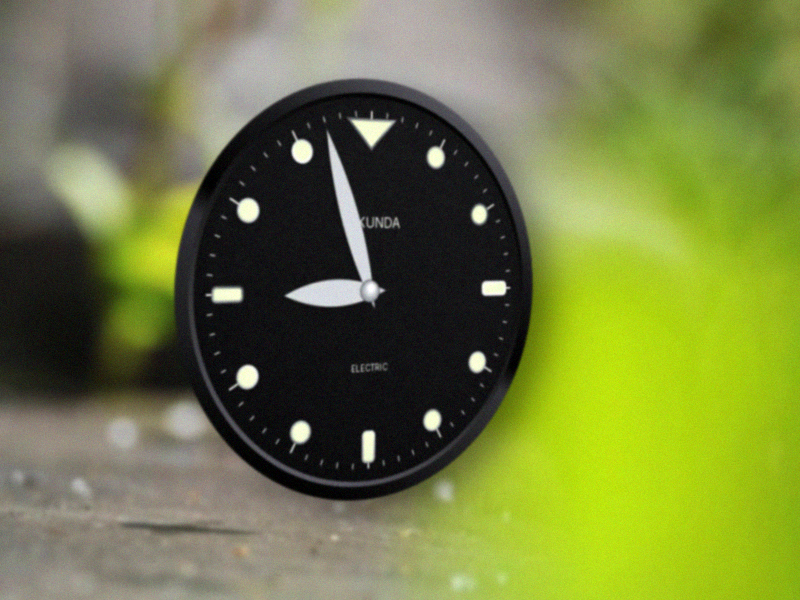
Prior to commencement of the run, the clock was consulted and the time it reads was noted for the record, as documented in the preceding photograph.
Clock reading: 8:57
